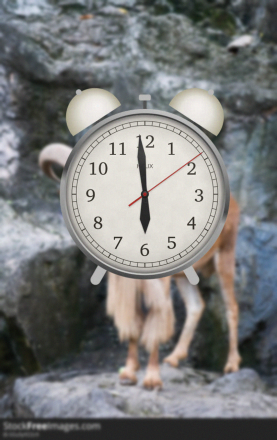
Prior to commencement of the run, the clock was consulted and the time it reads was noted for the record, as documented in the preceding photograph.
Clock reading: 5:59:09
